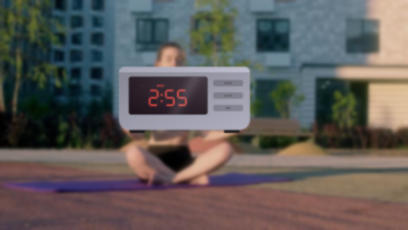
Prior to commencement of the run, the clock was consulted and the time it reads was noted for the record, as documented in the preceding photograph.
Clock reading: 2:55
